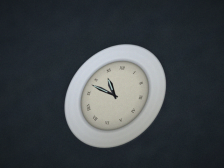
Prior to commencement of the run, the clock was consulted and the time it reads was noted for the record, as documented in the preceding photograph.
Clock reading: 10:48
